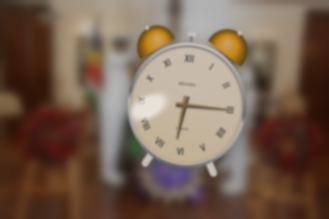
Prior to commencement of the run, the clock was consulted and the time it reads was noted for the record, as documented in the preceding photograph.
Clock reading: 6:15
